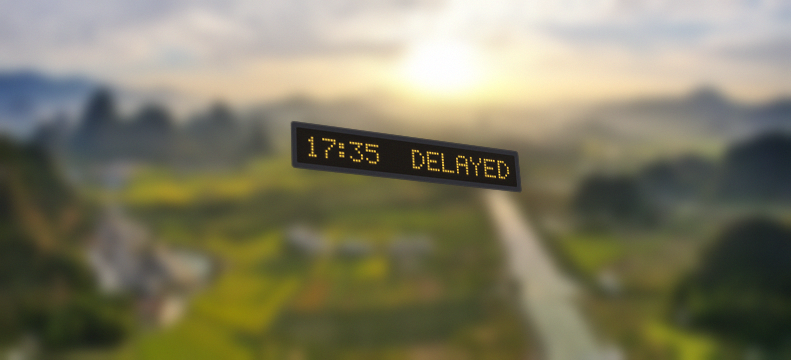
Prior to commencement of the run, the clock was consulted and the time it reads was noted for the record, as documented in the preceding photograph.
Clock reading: 17:35
